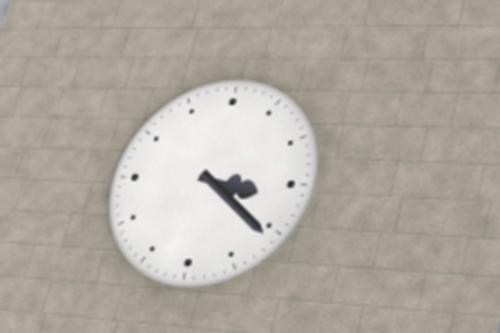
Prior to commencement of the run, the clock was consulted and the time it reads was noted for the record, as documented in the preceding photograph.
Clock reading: 3:21
